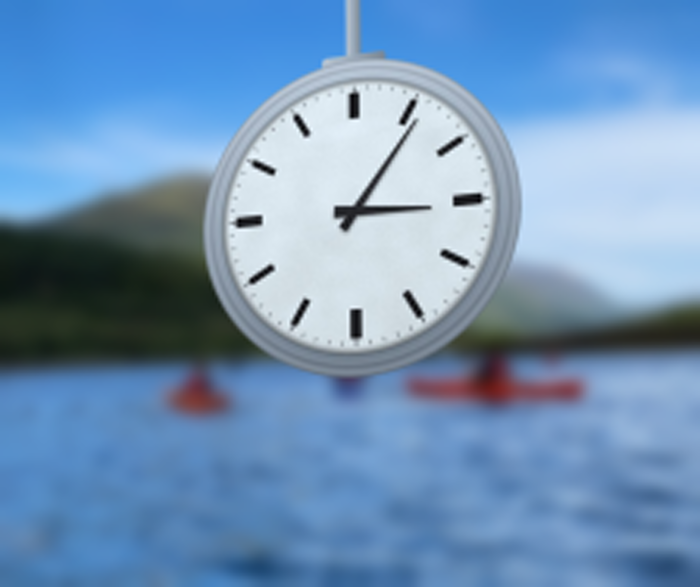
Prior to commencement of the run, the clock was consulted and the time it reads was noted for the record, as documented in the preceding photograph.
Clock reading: 3:06
